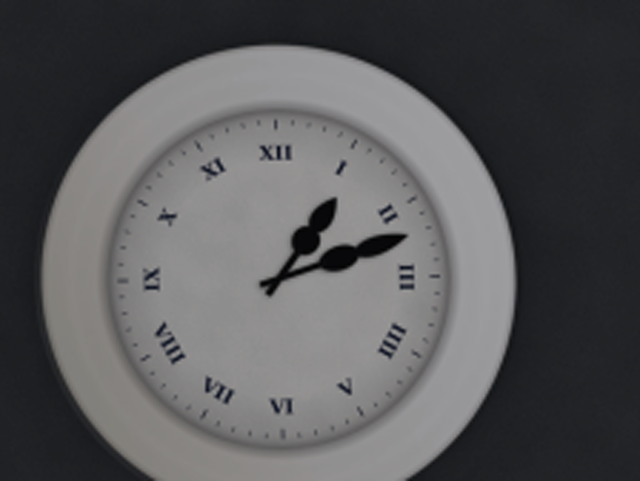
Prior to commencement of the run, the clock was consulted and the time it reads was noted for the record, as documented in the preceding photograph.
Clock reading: 1:12
